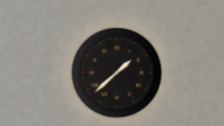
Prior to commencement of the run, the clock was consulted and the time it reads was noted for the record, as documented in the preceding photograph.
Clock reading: 1:38
